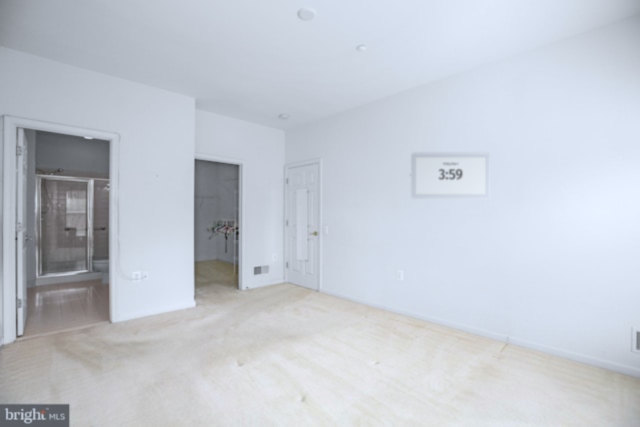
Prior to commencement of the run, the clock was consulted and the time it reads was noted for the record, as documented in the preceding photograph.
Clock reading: 3:59
